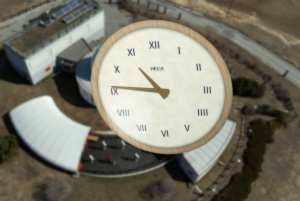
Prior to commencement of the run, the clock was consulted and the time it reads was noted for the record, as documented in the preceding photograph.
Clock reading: 10:46
